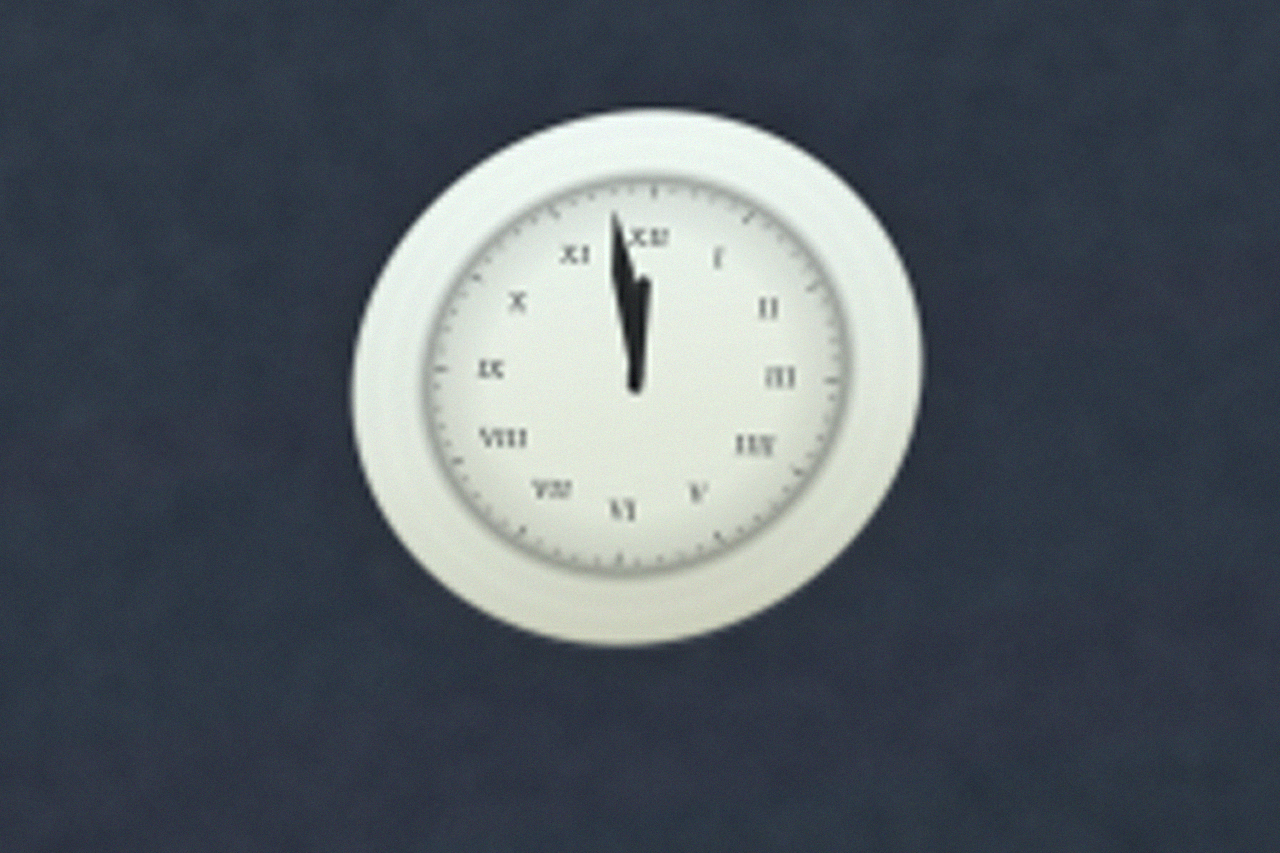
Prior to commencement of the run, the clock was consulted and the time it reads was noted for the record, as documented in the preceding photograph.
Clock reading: 11:58
